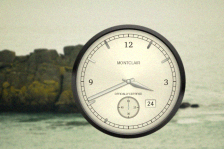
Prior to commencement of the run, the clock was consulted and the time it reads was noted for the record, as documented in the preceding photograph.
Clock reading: 3:41
